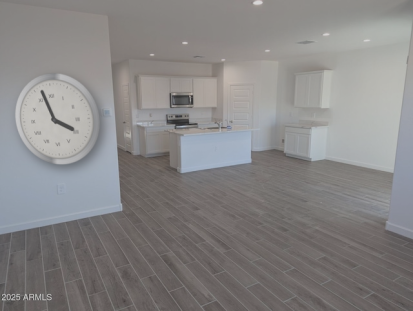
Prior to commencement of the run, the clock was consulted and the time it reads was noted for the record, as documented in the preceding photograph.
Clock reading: 3:57
